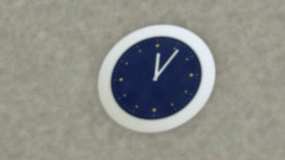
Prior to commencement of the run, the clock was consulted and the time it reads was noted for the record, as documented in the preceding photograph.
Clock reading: 12:06
